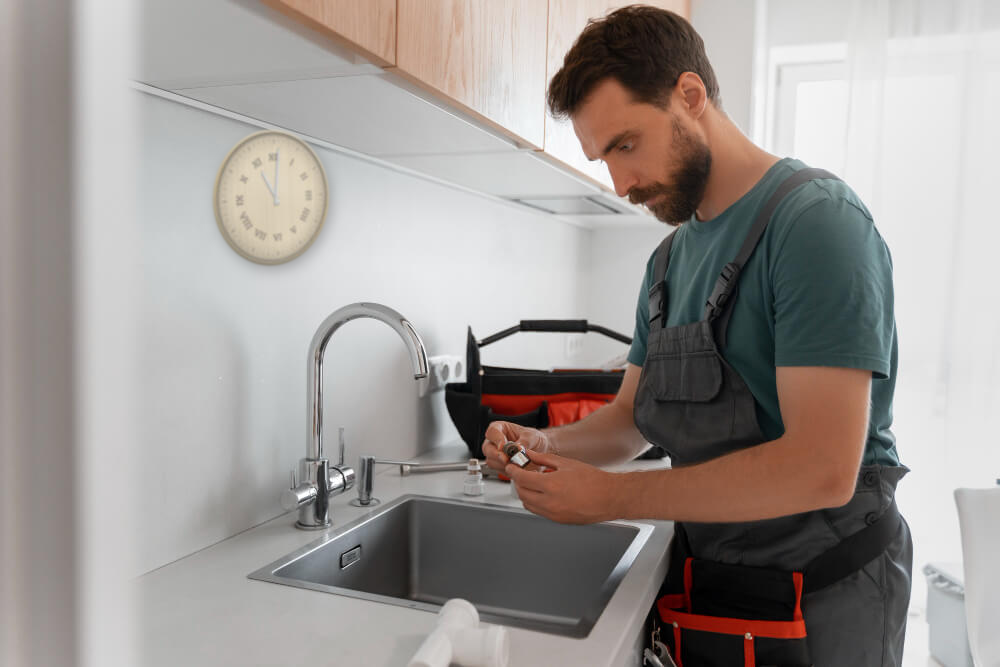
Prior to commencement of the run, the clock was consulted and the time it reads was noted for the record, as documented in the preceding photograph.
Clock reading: 11:01
